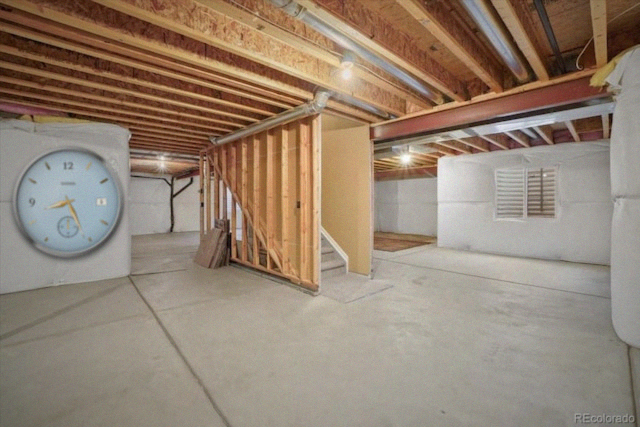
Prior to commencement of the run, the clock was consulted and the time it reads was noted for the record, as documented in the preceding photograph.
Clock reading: 8:26
